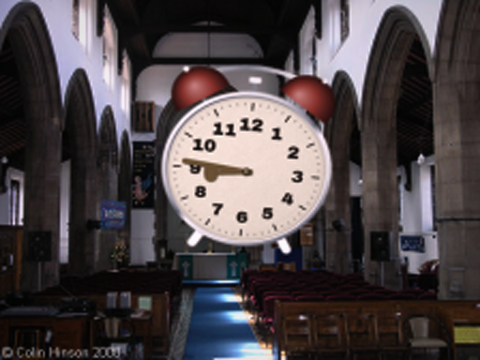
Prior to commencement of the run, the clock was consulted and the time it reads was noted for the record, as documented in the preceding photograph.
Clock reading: 8:46
